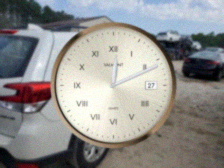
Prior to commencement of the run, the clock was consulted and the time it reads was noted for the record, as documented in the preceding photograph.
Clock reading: 12:11
